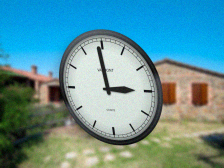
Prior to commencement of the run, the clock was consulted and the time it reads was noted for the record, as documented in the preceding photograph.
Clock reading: 2:59
